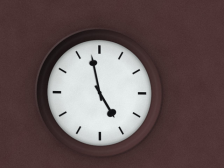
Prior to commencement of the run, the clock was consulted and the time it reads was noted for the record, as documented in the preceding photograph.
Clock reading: 4:58
